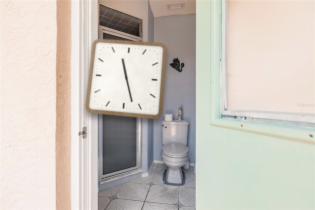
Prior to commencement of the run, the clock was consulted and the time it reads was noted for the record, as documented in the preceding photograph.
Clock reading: 11:27
